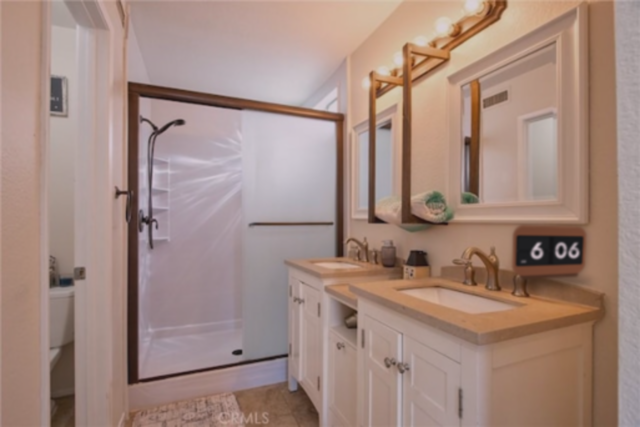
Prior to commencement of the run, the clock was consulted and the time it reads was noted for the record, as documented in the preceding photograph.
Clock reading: 6:06
